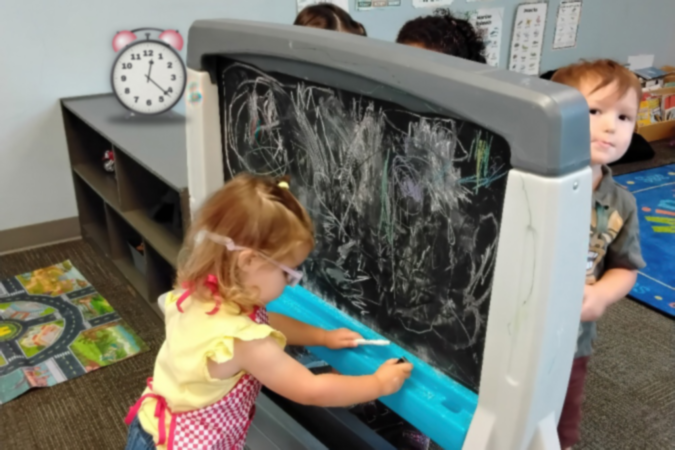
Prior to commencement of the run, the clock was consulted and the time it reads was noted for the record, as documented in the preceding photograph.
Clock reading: 12:22
